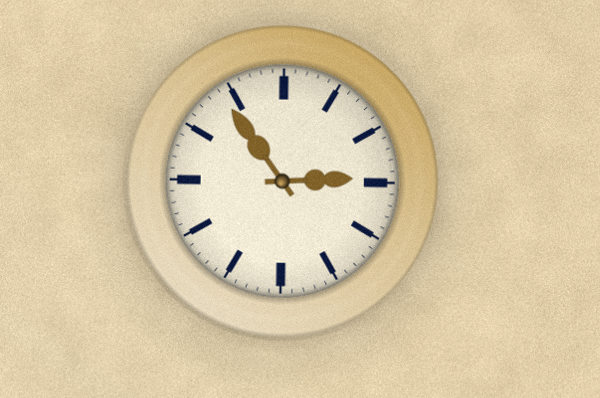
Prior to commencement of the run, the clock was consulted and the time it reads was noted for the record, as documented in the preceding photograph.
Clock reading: 2:54
